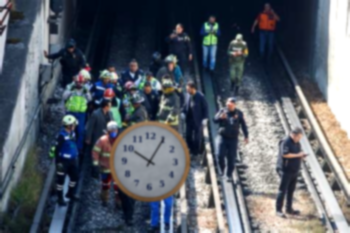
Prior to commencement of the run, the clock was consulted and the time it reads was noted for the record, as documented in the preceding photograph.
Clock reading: 10:05
